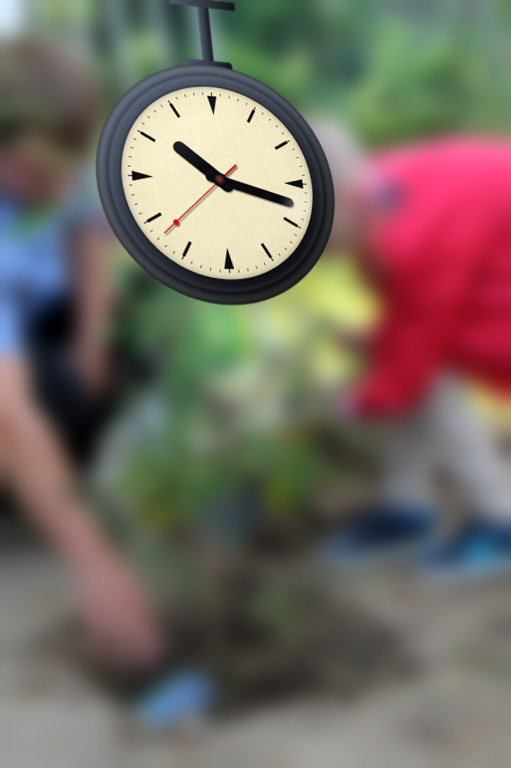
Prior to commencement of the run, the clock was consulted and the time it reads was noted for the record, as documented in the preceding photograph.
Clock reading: 10:17:38
